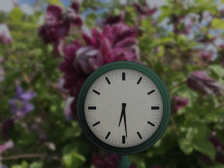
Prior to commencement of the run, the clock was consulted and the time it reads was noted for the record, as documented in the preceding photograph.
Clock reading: 6:29
